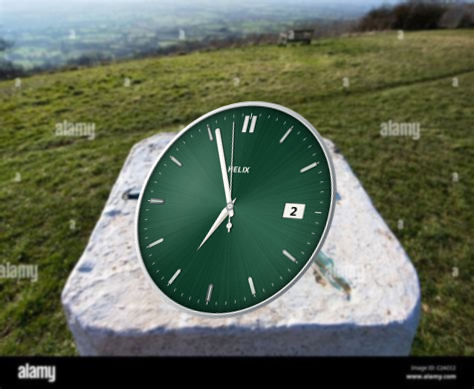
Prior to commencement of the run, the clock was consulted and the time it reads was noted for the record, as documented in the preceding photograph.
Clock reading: 6:55:58
